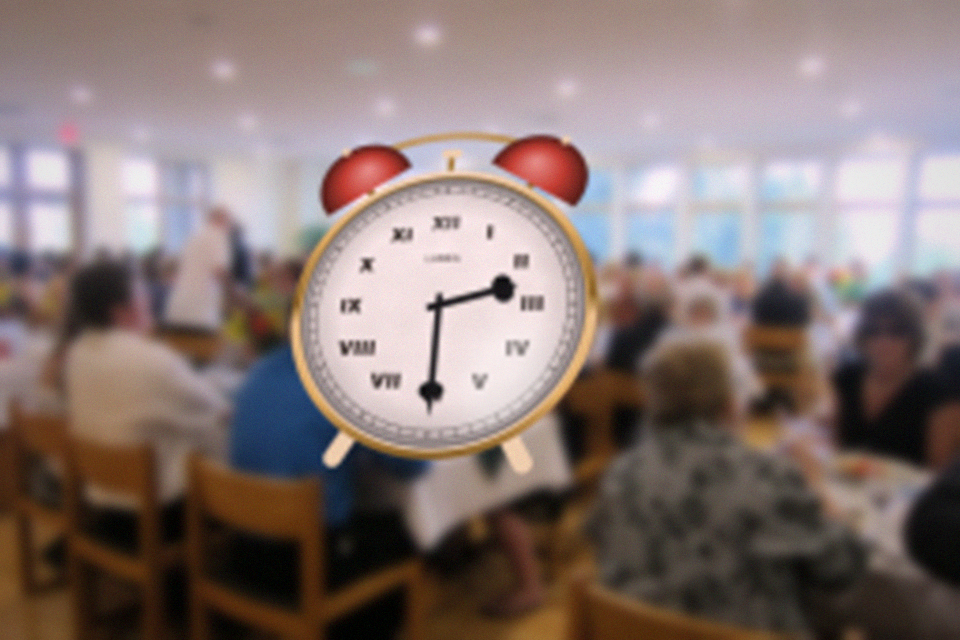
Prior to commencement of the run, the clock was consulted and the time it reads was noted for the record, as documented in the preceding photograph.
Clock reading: 2:30
